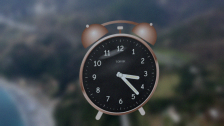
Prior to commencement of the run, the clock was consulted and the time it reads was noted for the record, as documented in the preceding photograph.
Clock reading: 3:23
